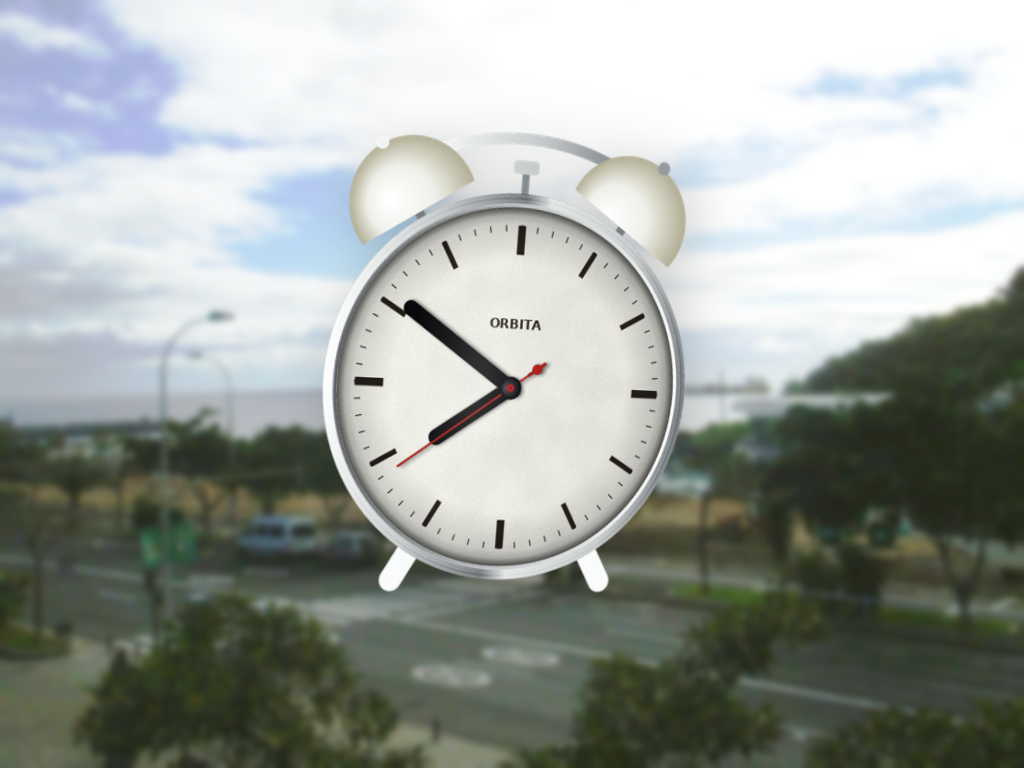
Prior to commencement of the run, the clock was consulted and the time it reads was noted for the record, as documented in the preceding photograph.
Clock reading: 7:50:39
